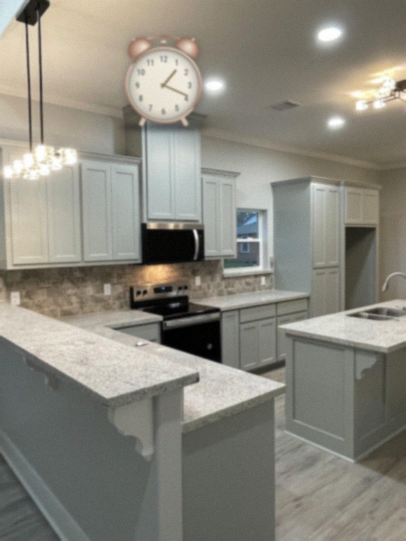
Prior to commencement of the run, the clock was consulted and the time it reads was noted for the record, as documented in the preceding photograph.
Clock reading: 1:19
